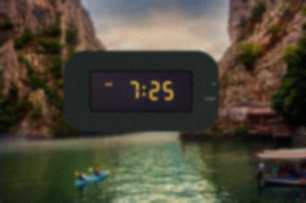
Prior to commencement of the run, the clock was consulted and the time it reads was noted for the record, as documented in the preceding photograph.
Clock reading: 7:25
